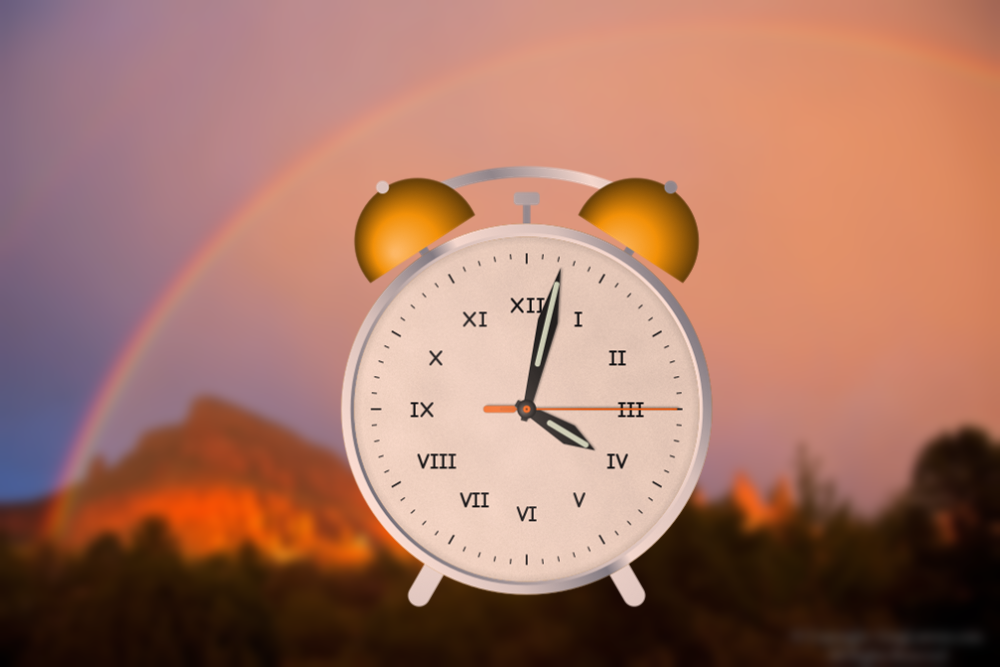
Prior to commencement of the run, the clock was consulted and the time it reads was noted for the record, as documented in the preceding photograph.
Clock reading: 4:02:15
